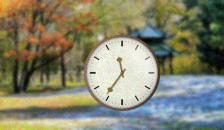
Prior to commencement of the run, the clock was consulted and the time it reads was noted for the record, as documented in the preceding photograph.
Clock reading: 11:36
